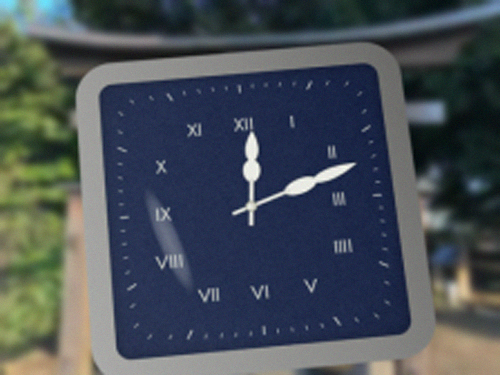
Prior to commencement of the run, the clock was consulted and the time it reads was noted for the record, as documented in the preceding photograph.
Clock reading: 12:12
